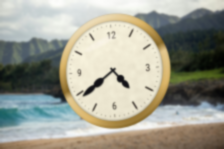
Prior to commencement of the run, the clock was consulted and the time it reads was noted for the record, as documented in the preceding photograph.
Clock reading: 4:39
